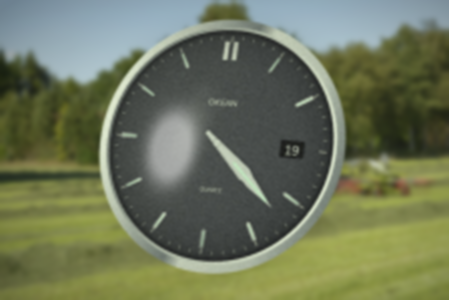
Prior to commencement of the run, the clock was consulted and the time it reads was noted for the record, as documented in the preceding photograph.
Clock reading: 4:22
